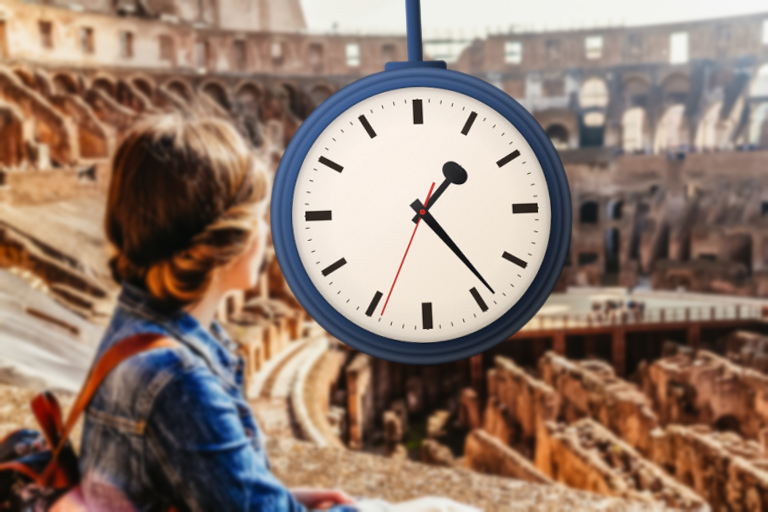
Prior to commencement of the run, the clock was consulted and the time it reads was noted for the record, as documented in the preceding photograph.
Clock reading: 1:23:34
